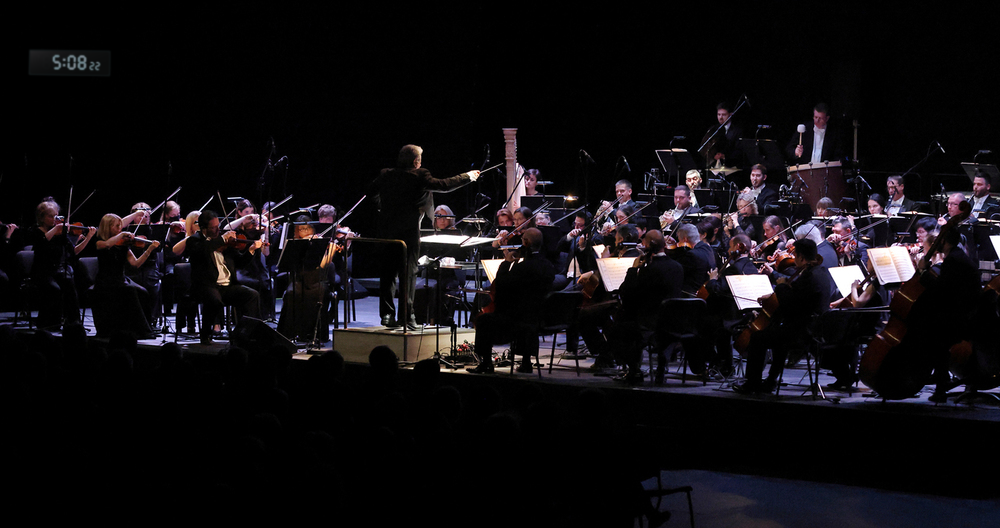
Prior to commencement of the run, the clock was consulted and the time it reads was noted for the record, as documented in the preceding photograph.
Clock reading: 5:08
